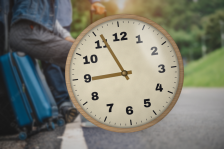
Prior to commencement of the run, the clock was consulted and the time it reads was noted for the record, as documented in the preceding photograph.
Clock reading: 8:56
